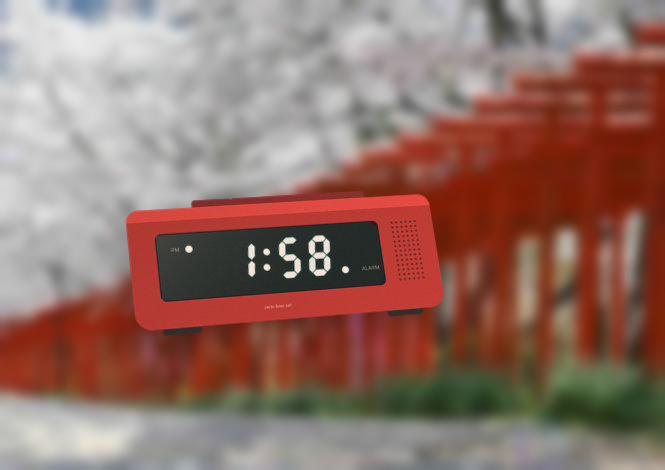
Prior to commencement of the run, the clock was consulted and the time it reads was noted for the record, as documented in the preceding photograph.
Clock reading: 1:58
